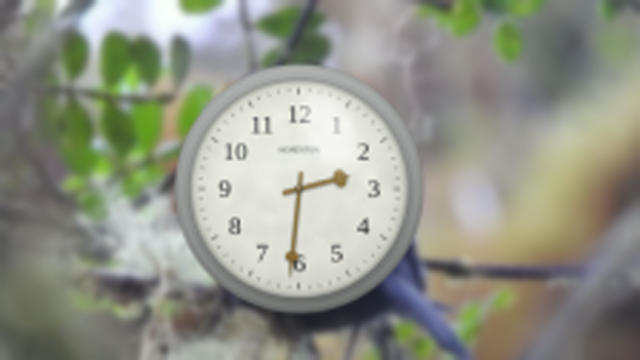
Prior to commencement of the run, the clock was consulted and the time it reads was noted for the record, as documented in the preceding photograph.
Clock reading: 2:31
